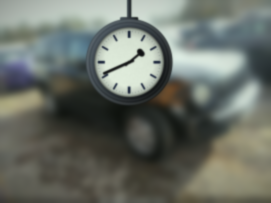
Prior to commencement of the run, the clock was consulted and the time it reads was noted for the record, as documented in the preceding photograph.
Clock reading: 1:41
